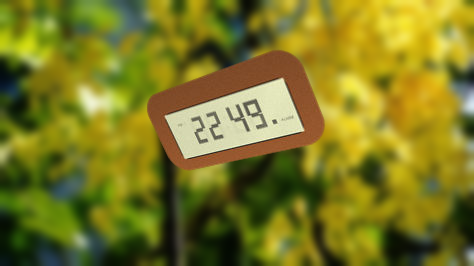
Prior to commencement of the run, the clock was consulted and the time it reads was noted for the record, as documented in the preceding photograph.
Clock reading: 22:49
